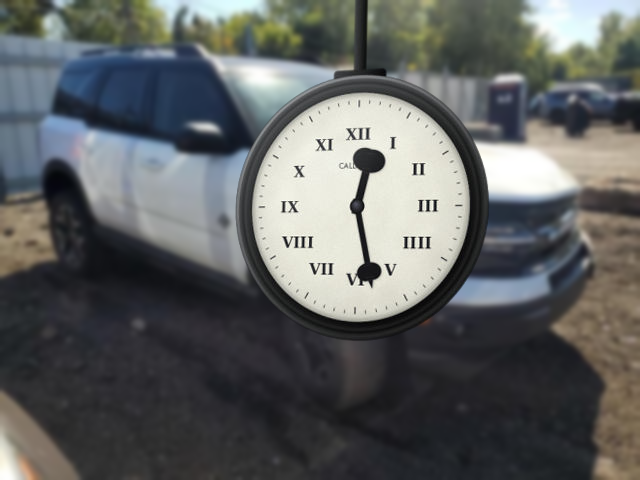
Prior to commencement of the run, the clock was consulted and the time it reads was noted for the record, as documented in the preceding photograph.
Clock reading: 12:28
